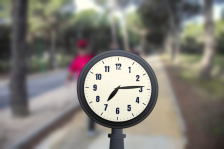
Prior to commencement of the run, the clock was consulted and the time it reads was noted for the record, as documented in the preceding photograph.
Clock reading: 7:14
